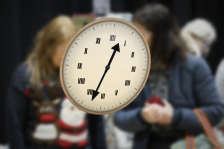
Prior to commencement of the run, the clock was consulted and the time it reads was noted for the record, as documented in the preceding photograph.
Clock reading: 12:33
